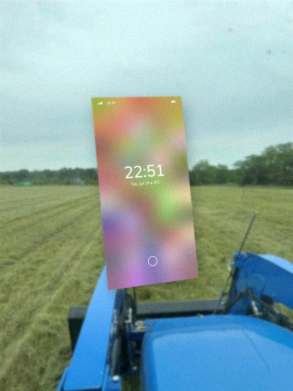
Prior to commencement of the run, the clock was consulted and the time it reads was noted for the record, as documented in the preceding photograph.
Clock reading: 22:51
